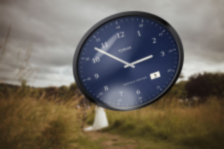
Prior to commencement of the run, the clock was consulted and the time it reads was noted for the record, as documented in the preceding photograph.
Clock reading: 2:53
